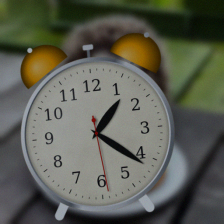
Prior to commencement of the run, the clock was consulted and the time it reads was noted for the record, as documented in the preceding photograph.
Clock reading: 1:21:29
